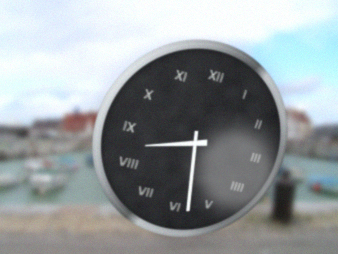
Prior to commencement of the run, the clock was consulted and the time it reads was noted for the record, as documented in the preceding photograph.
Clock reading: 8:28
